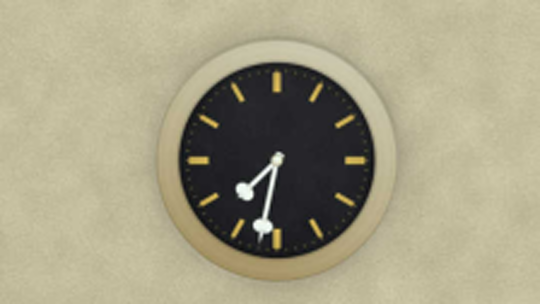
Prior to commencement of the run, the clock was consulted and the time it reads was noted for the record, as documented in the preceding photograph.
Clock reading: 7:32
